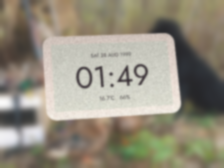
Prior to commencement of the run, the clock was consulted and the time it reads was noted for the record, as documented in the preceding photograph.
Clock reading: 1:49
